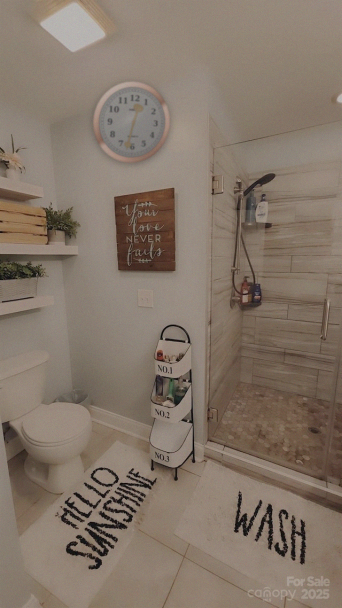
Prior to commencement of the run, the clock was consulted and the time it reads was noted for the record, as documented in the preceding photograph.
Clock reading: 12:32
